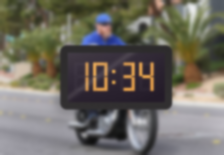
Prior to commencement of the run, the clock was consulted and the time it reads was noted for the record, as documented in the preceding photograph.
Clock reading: 10:34
